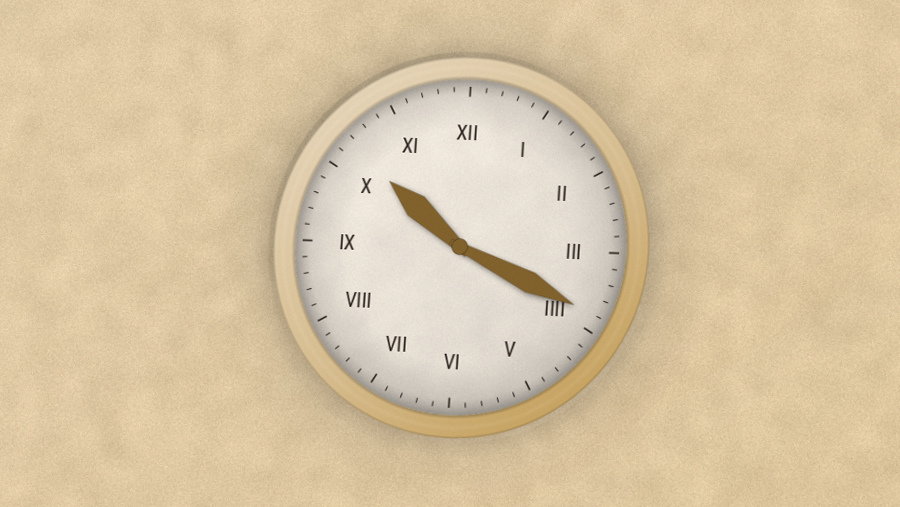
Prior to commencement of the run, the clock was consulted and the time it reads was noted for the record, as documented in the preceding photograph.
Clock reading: 10:19
